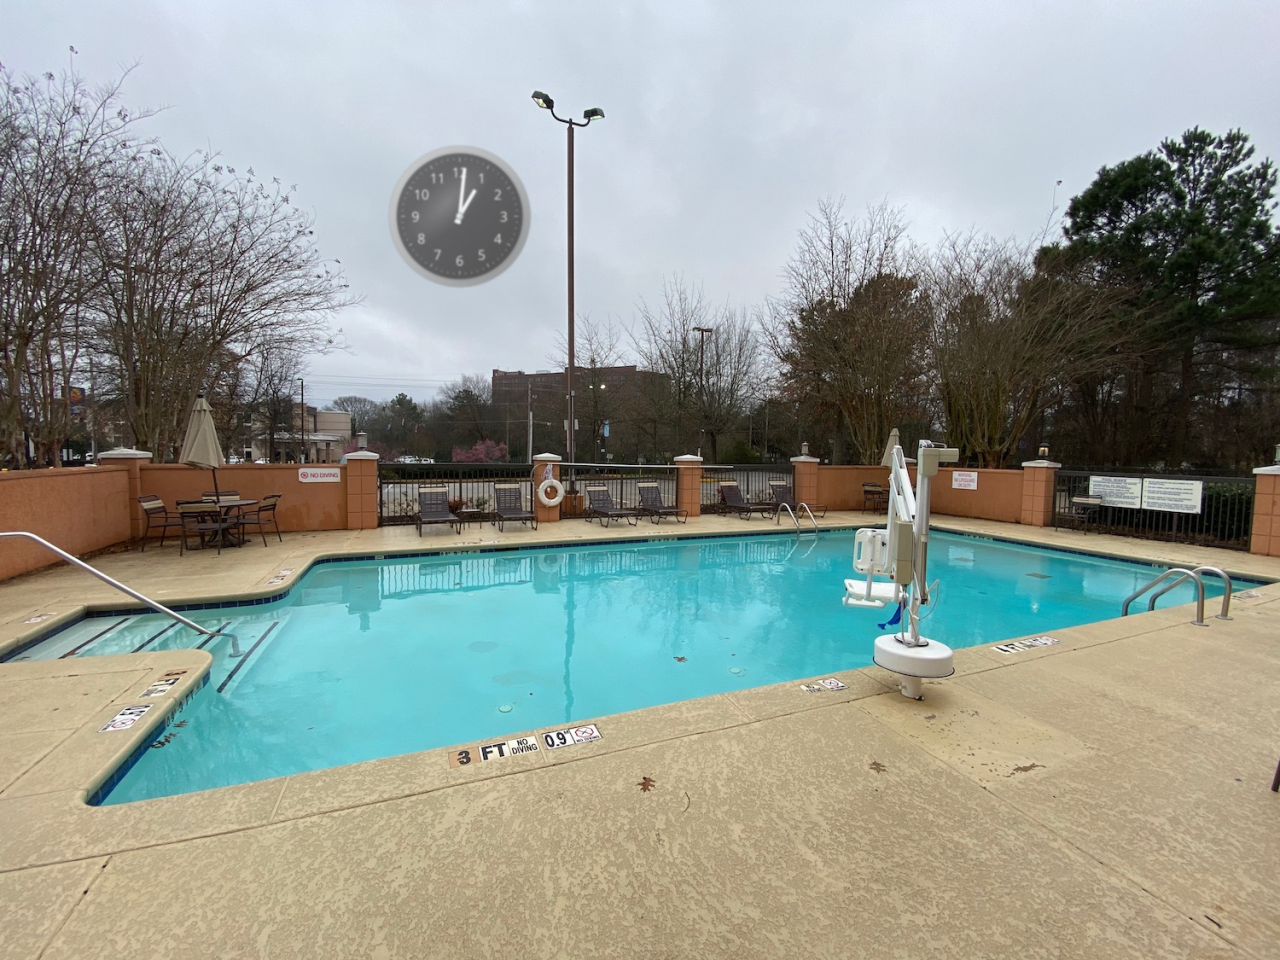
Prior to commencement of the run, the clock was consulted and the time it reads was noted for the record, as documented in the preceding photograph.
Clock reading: 1:01
